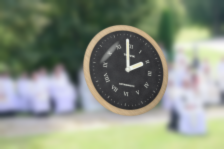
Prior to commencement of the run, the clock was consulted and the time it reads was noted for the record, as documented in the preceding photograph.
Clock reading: 1:59
